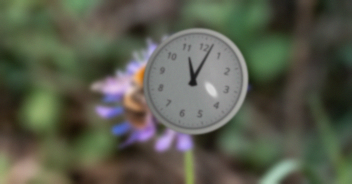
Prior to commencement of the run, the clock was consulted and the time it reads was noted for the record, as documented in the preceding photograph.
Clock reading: 11:02
